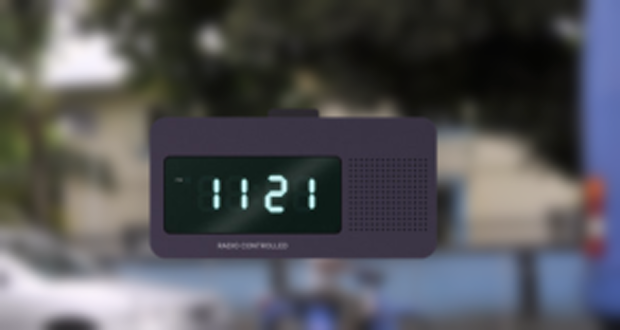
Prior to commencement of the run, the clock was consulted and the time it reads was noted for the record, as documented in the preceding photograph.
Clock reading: 11:21
